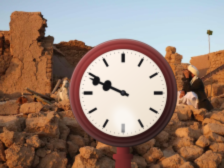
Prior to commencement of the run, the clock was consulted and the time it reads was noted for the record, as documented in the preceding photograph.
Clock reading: 9:49
